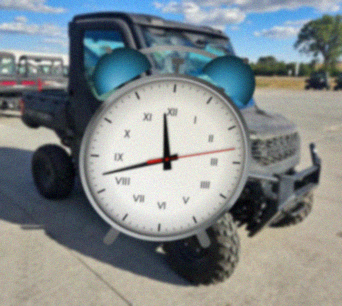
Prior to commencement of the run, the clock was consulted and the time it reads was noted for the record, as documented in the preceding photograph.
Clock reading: 11:42:13
